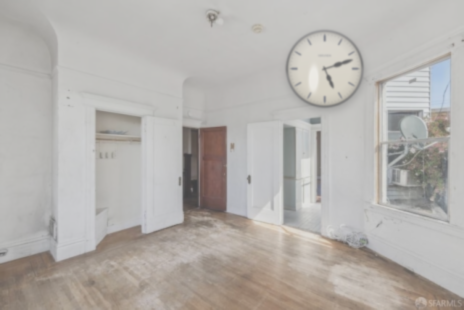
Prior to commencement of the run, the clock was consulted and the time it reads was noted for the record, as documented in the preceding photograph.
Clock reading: 5:12
